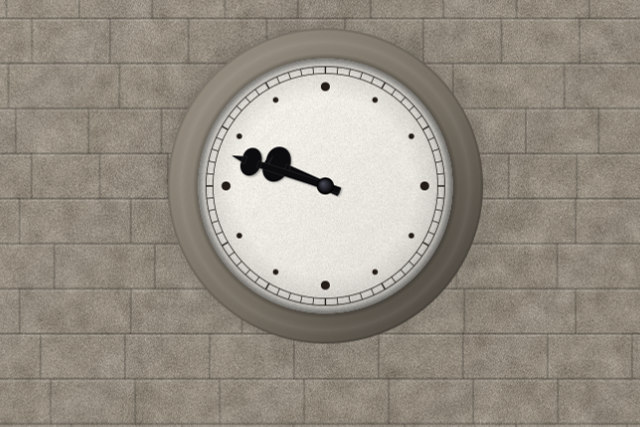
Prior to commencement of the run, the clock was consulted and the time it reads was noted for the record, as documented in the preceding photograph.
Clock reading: 9:48
